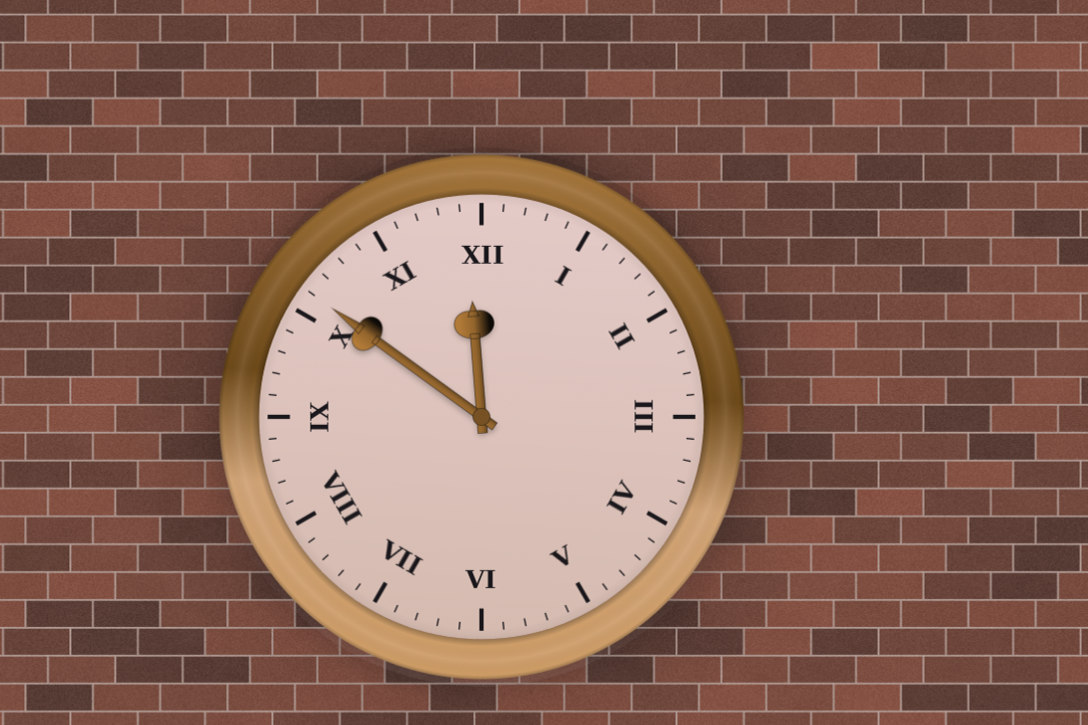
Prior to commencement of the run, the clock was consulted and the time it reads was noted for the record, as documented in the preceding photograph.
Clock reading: 11:51
